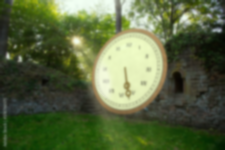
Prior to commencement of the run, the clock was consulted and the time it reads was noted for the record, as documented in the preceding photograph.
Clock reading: 5:27
